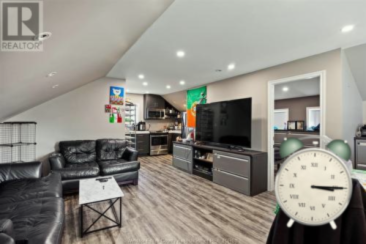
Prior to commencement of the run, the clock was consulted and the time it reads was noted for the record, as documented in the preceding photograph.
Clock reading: 3:15
